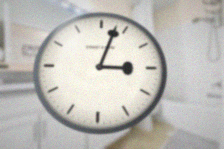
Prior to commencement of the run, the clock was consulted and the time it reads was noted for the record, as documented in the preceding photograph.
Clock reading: 3:03
